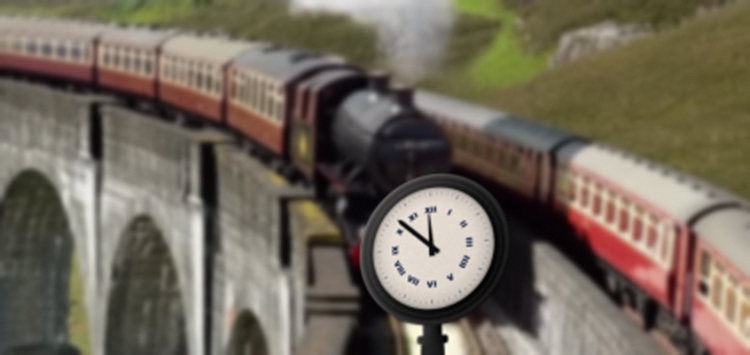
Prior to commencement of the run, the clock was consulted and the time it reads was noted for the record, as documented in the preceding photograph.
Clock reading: 11:52
